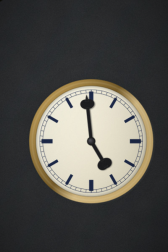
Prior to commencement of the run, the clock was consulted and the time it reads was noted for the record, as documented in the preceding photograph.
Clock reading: 4:59
